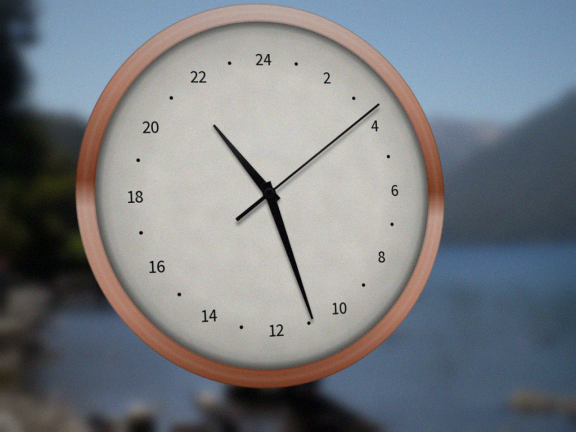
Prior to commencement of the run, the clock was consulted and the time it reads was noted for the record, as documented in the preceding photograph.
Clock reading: 21:27:09
